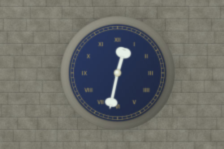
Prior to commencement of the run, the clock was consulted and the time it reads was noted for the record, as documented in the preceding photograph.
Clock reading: 12:32
